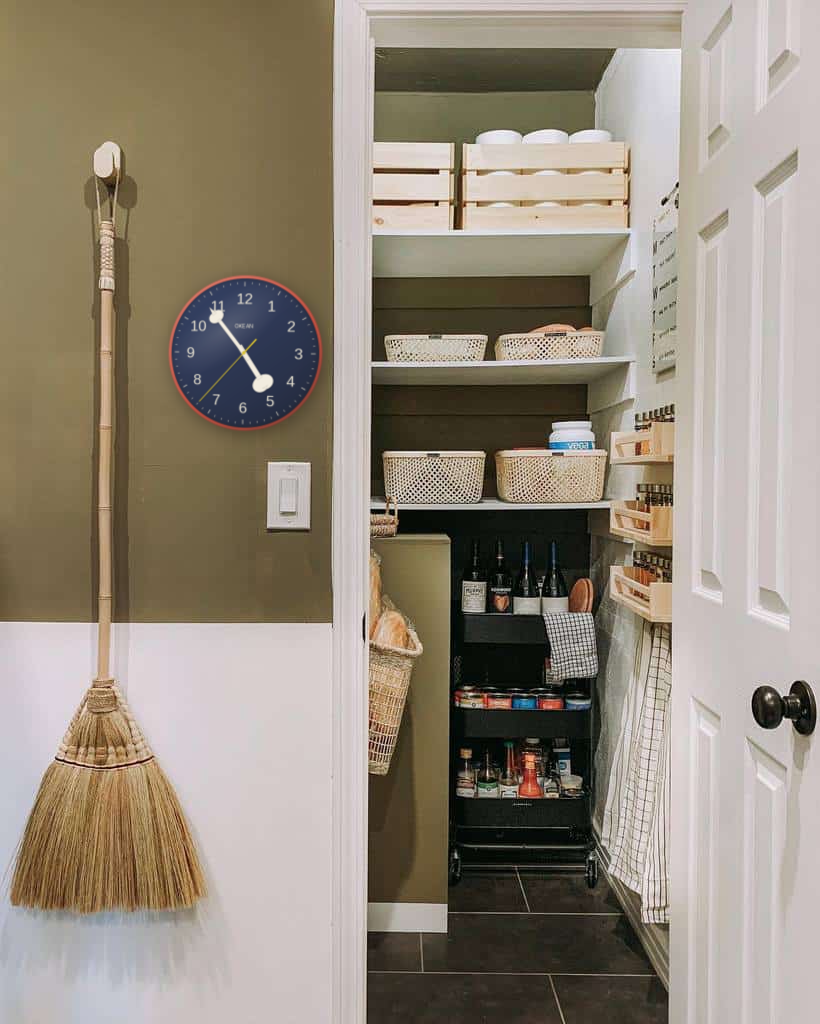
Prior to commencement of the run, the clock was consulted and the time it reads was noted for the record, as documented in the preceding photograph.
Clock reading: 4:53:37
